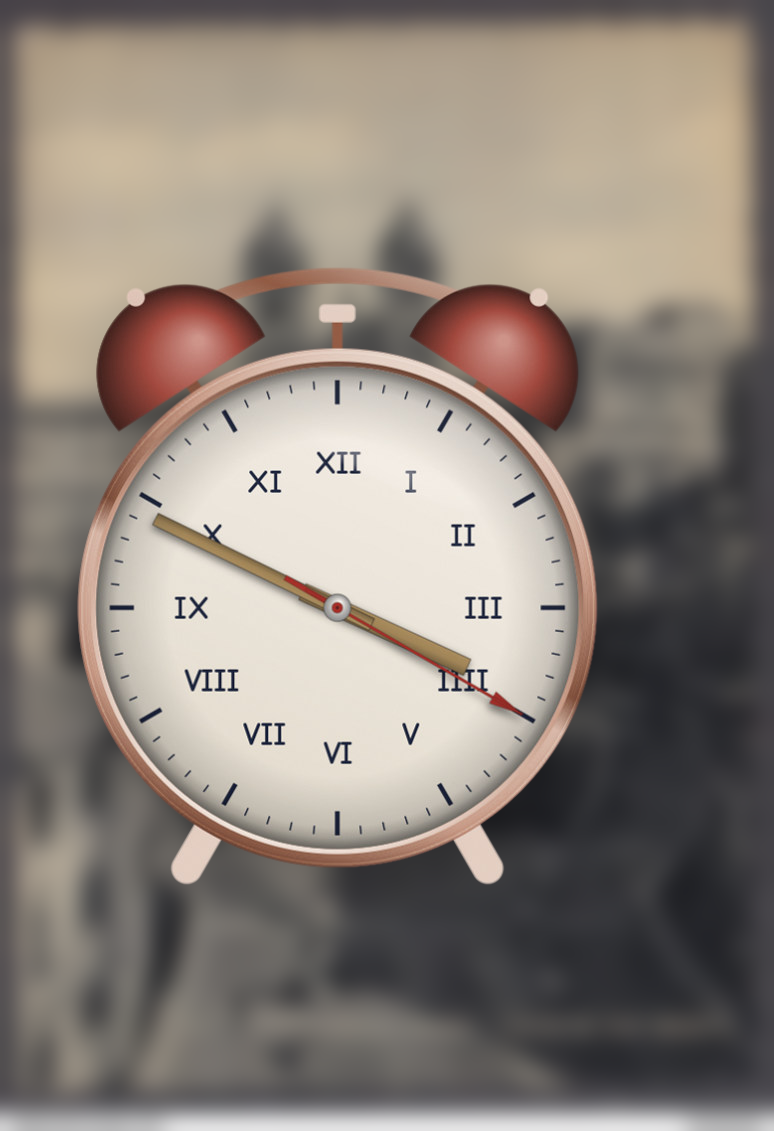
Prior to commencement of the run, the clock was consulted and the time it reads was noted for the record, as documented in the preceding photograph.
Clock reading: 3:49:20
